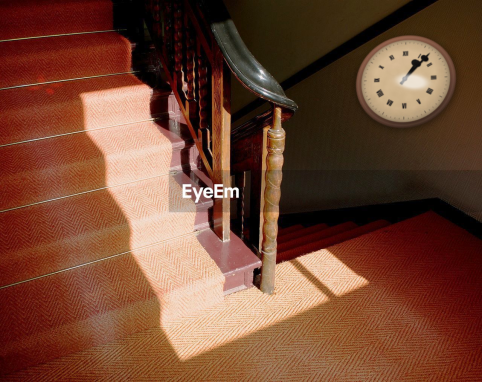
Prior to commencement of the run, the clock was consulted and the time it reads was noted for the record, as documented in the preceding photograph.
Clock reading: 1:07
